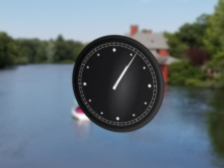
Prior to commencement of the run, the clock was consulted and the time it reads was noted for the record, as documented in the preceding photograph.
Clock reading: 1:06
